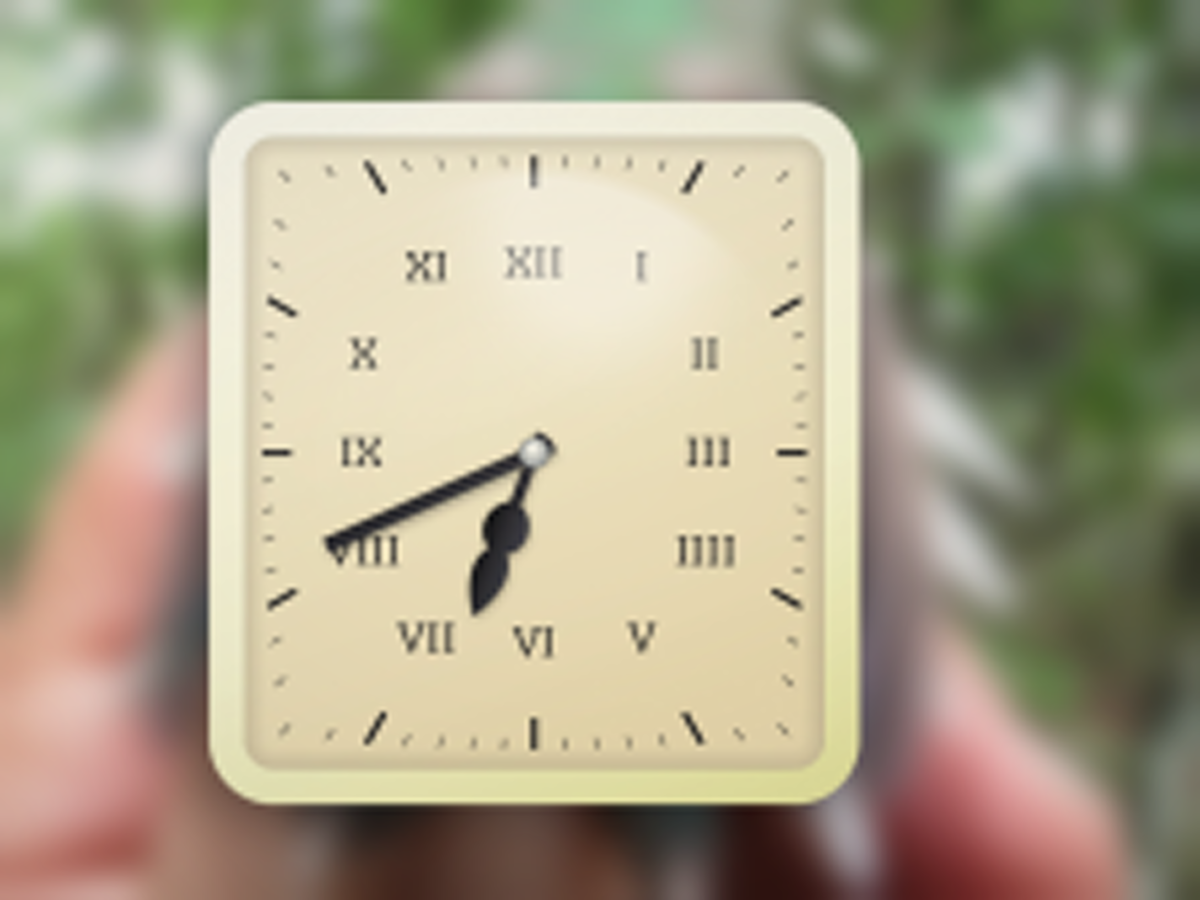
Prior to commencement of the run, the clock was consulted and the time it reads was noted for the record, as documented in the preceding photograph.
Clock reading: 6:41
